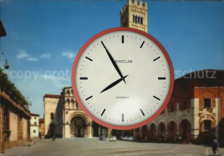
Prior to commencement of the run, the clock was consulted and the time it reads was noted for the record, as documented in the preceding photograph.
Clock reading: 7:55
